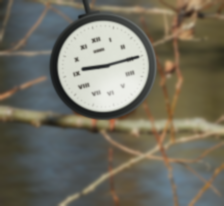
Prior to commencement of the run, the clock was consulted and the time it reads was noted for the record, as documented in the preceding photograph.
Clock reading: 9:15
